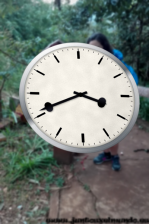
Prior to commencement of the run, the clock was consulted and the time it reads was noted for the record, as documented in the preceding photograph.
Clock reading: 3:41
